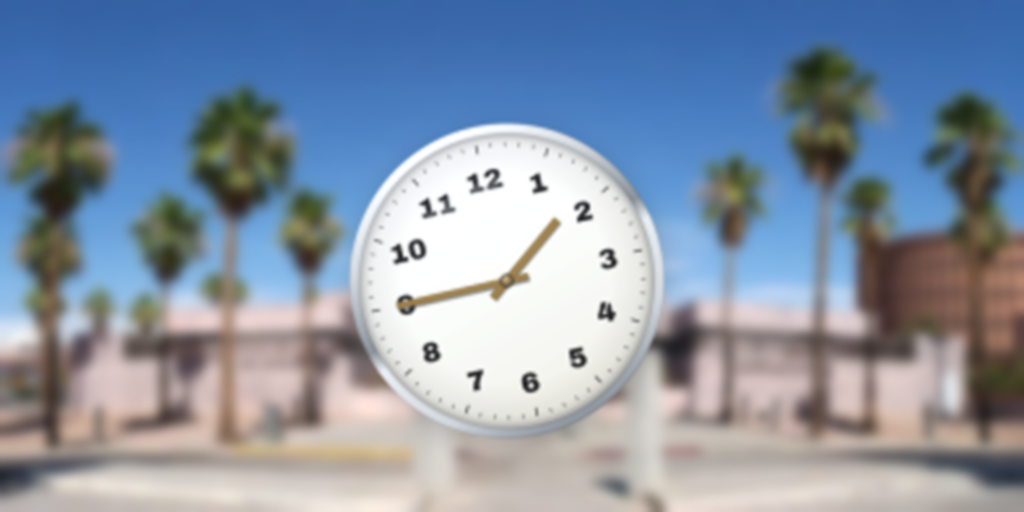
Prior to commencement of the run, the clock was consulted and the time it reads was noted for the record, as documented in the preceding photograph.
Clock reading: 1:45
